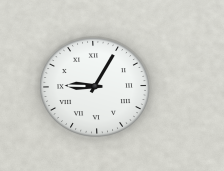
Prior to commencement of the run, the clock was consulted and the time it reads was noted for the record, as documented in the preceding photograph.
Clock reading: 9:05
